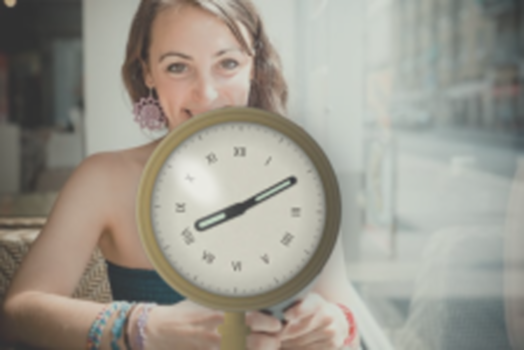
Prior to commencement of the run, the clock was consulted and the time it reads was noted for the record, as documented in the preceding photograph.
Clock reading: 8:10
